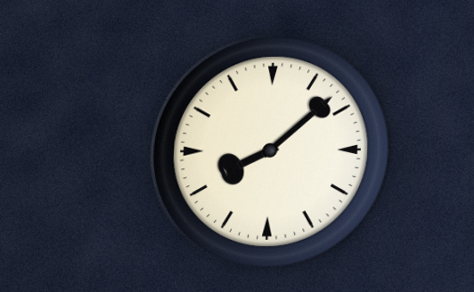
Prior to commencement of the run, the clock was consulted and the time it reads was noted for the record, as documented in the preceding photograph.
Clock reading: 8:08
